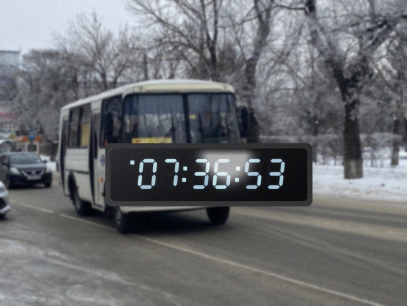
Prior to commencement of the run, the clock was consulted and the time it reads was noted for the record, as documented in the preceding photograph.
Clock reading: 7:36:53
